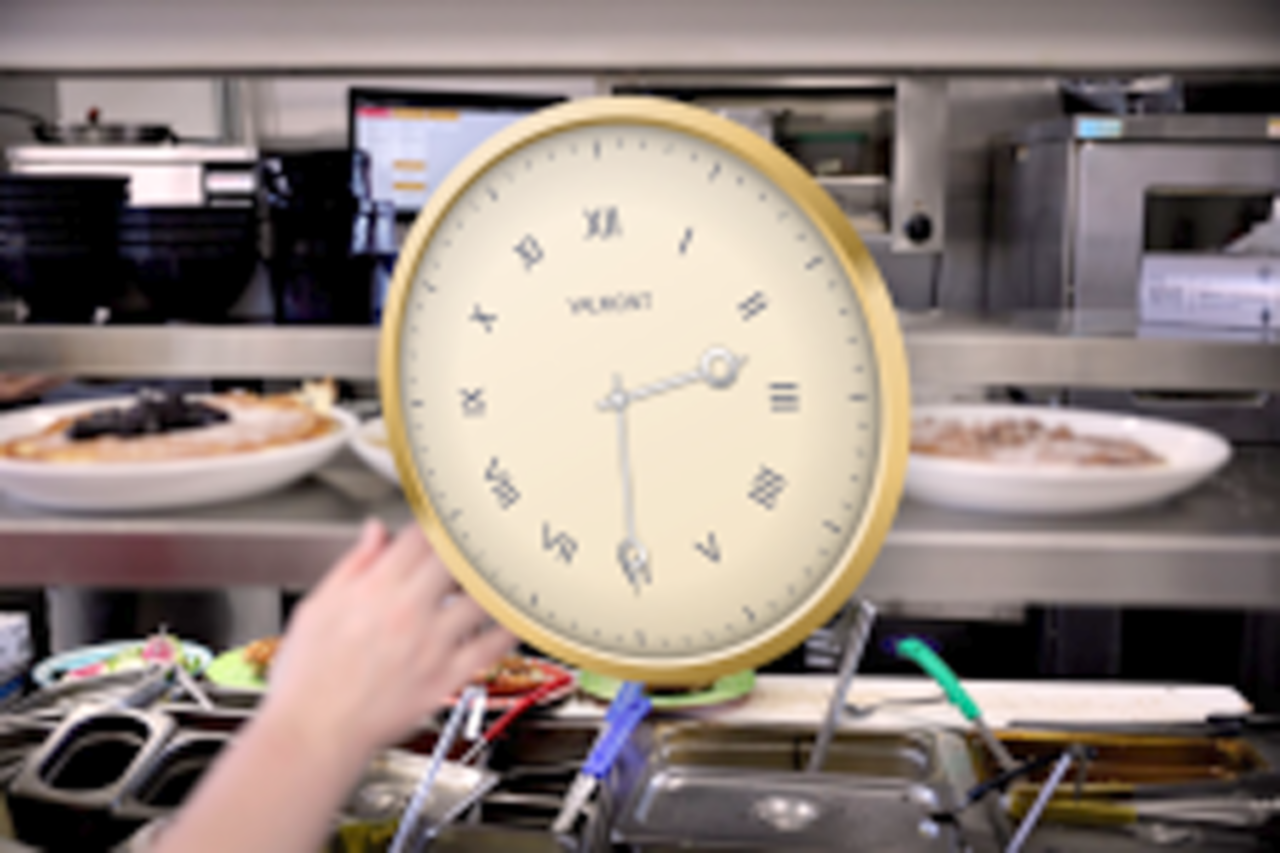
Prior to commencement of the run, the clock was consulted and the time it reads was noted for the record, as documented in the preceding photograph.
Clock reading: 2:30
